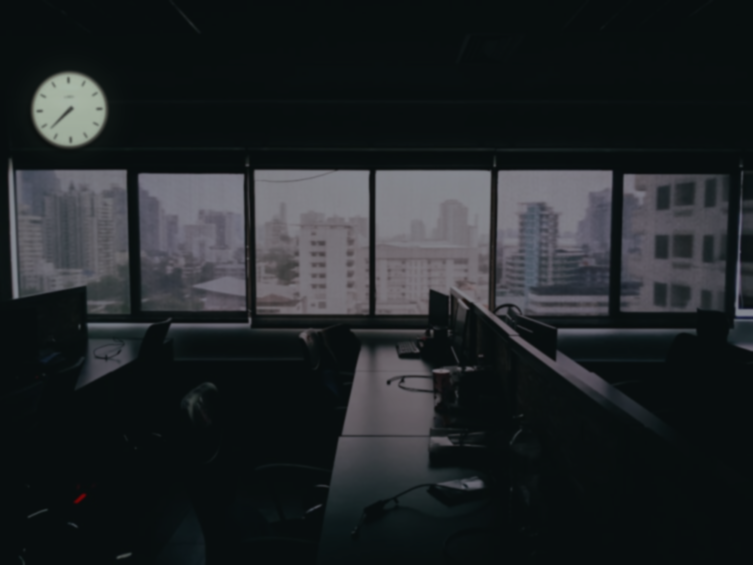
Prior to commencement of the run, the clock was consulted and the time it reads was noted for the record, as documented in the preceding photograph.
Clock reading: 7:38
